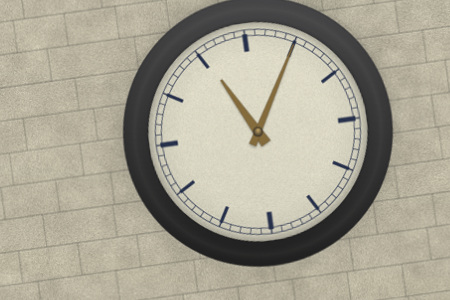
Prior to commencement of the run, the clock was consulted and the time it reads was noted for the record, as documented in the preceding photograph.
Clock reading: 11:05
